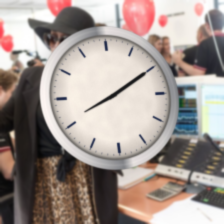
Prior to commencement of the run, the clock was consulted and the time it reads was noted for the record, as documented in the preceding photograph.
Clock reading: 8:10
